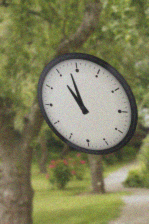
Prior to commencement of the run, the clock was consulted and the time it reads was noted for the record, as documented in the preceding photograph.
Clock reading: 10:58
